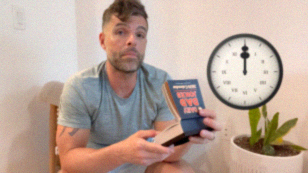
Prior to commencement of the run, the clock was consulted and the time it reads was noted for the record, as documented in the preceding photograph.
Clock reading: 12:00
